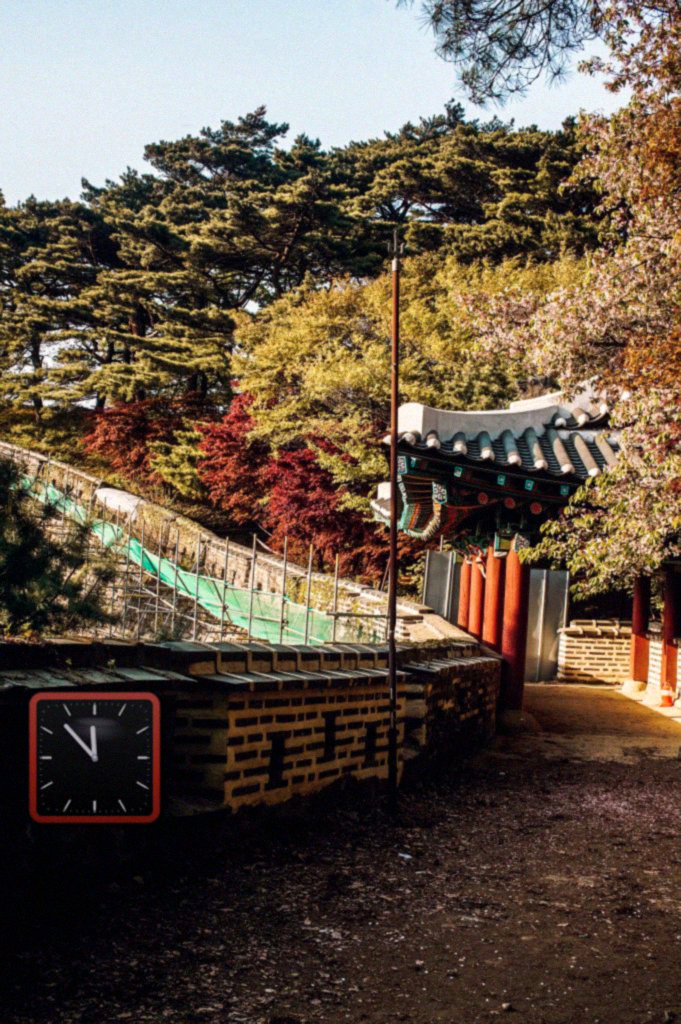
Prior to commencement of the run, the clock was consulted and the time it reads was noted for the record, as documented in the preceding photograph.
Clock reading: 11:53
